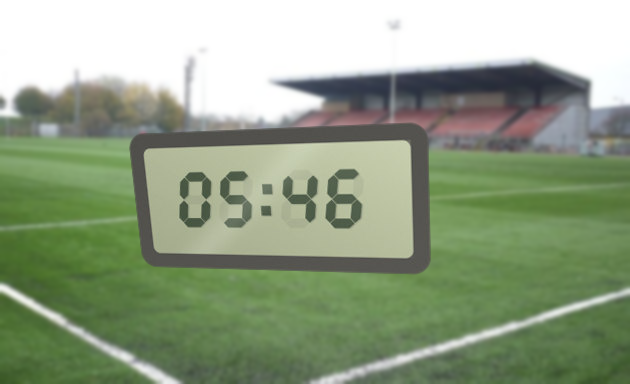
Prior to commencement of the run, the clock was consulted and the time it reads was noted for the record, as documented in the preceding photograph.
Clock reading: 5:46
